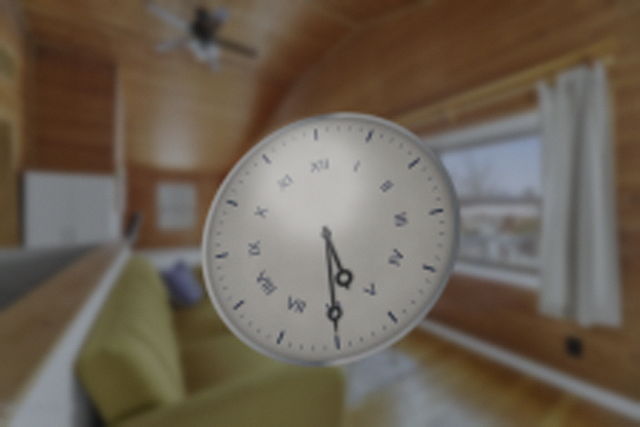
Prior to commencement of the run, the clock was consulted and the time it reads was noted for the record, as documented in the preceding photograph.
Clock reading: 5:30
